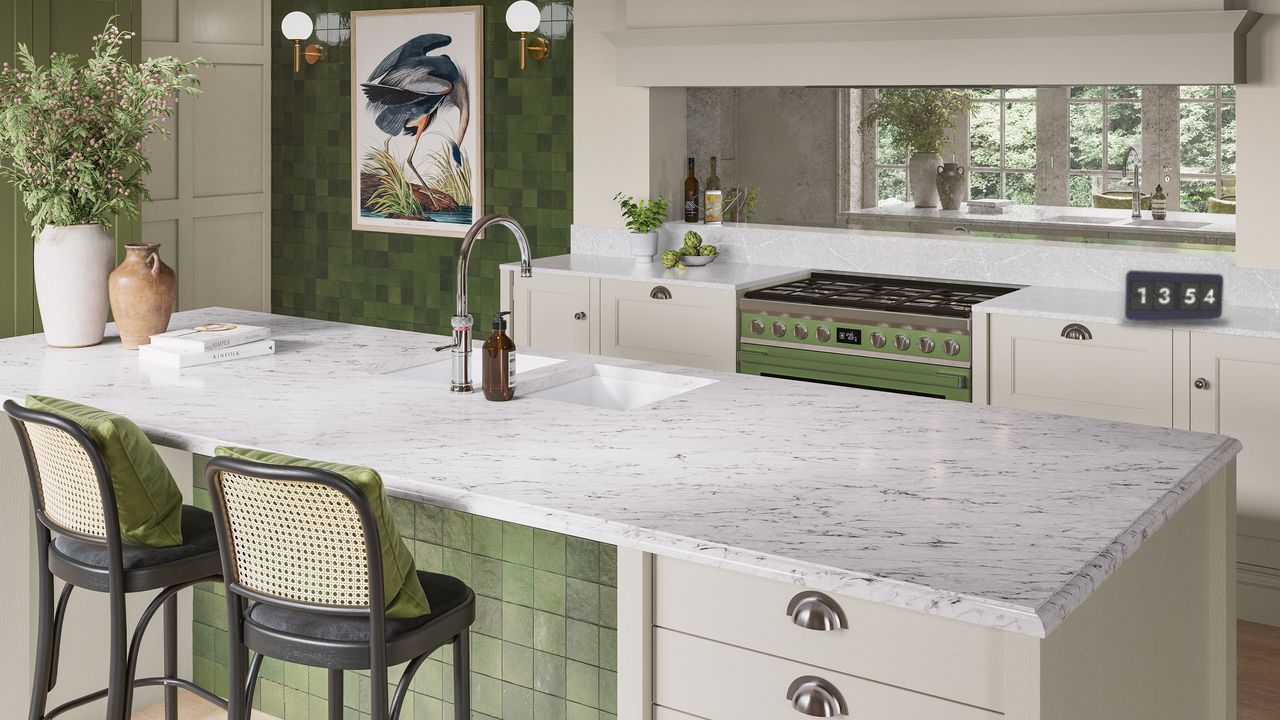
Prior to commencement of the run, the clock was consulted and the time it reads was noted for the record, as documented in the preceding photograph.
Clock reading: 13:54
